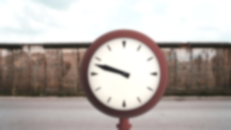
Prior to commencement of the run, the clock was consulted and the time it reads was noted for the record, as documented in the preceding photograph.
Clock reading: 9:48
